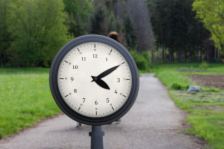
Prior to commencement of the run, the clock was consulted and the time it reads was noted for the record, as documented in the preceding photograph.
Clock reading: 4:10
